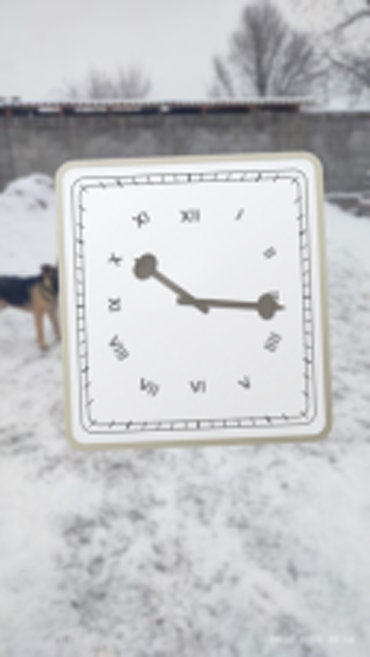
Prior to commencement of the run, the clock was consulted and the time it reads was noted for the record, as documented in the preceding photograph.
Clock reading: 10:16
